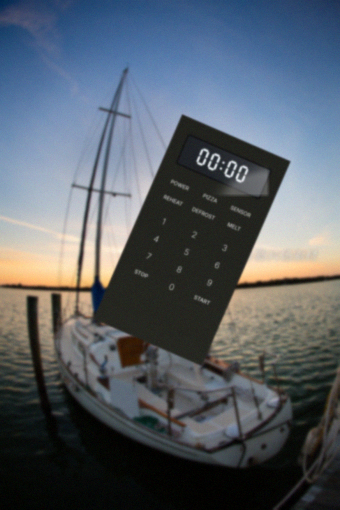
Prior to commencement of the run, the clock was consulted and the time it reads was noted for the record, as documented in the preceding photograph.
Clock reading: 0:00
